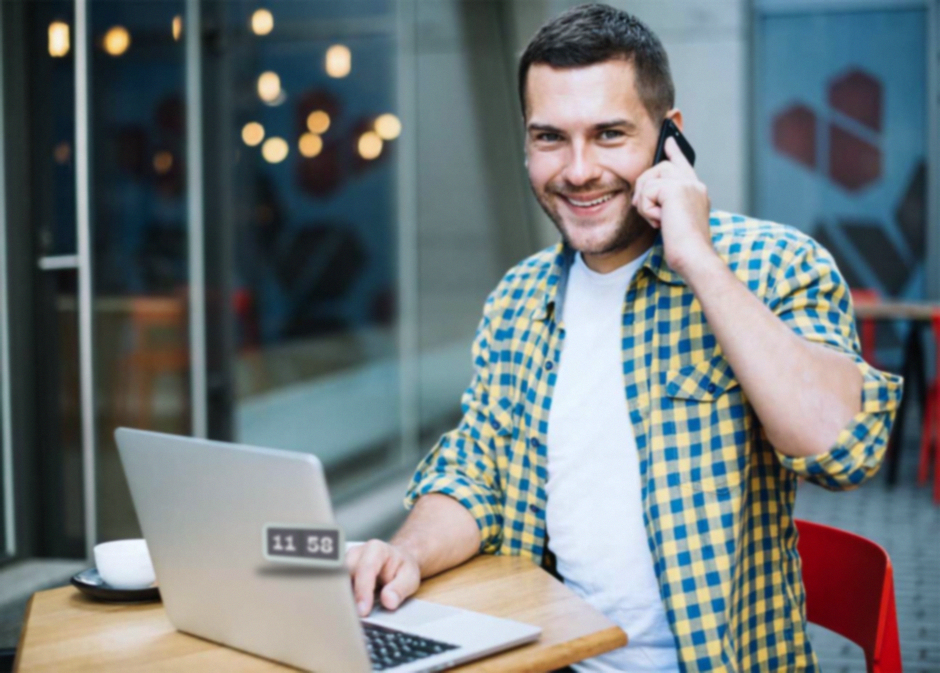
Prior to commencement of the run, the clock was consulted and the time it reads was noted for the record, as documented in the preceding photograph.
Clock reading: 11:58
